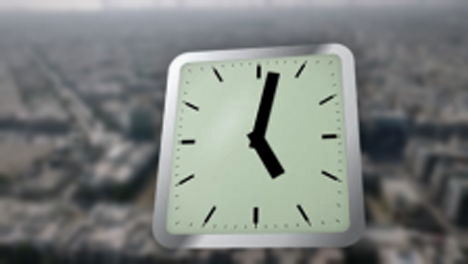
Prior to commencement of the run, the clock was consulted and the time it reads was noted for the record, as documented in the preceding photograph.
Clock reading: 5:02
